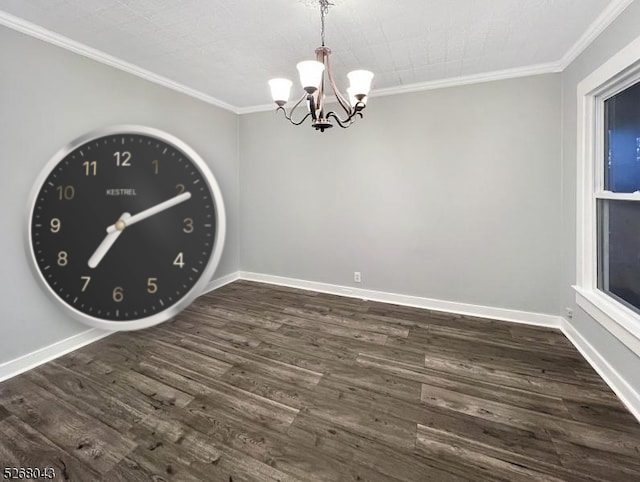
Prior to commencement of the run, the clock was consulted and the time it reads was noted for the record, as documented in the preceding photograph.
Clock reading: 7:11
